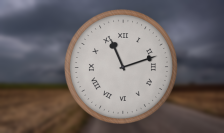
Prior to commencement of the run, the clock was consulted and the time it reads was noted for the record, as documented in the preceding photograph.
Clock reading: 11:12
